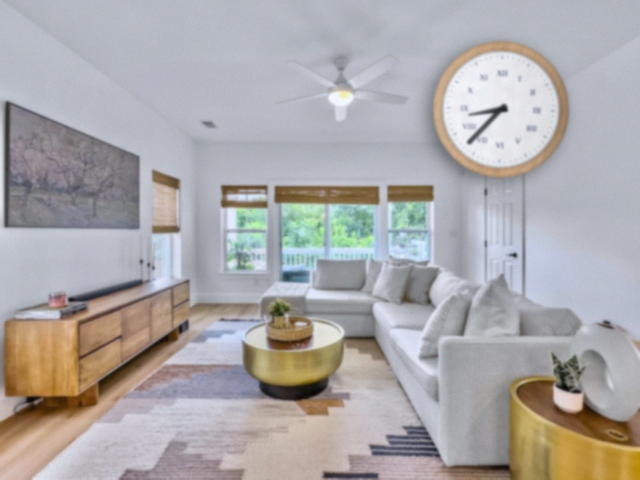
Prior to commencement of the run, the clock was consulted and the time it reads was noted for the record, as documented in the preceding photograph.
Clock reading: 8:37
